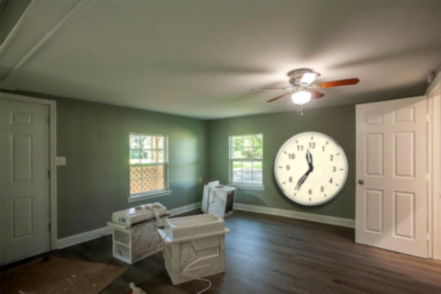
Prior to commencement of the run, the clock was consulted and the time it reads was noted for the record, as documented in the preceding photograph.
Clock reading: 11:36
